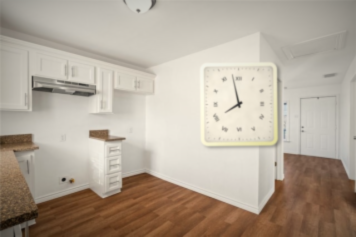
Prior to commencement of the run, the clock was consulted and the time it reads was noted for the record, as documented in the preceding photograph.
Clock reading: 7:58
